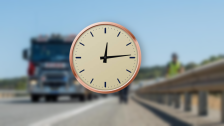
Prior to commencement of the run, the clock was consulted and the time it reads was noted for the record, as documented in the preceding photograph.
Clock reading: 12:14
